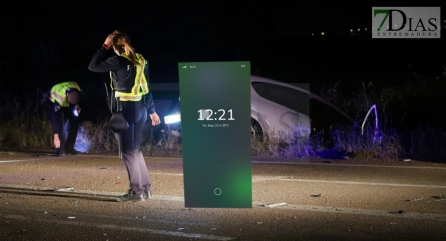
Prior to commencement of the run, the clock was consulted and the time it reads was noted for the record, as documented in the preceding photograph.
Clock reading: 12:21
